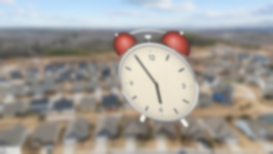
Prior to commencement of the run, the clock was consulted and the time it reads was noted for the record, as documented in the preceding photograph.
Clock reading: 5:55
